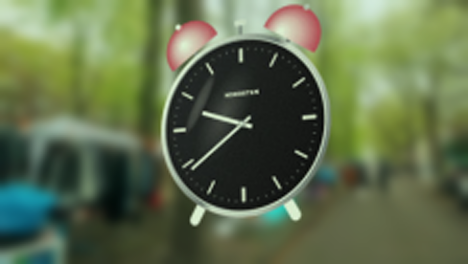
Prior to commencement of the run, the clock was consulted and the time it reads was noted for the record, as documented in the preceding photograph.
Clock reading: 9:39
